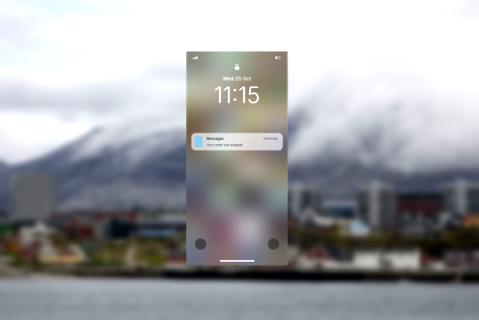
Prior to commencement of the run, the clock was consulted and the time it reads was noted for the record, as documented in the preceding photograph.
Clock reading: 11:15
